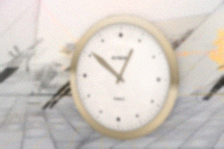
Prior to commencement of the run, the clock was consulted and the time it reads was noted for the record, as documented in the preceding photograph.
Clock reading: 12:51
